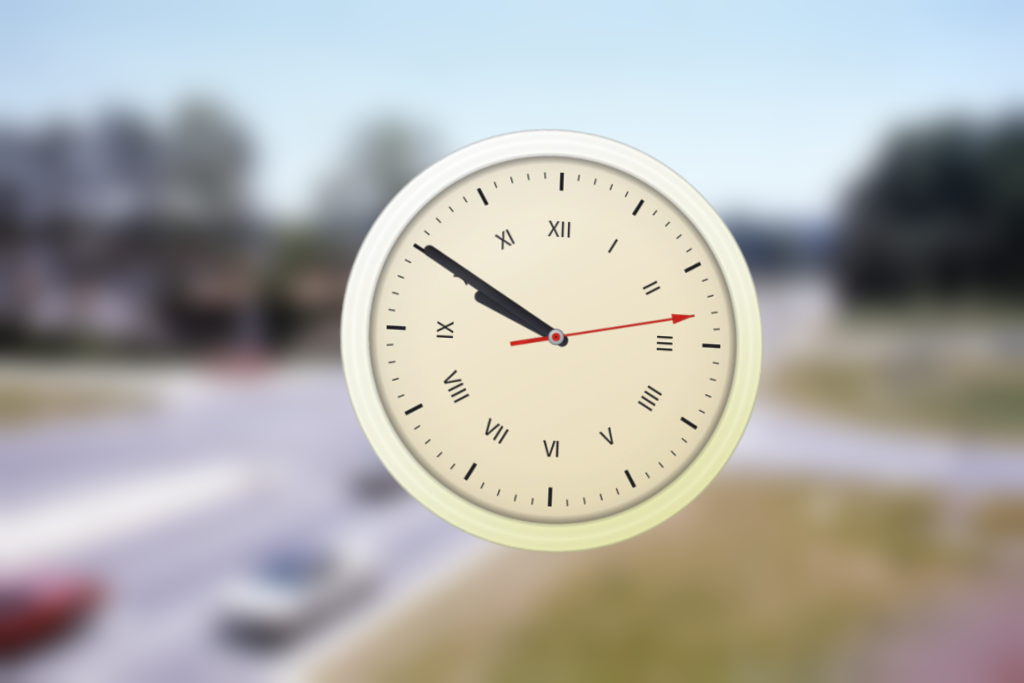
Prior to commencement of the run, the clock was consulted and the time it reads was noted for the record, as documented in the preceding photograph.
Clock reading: 9:50:13
